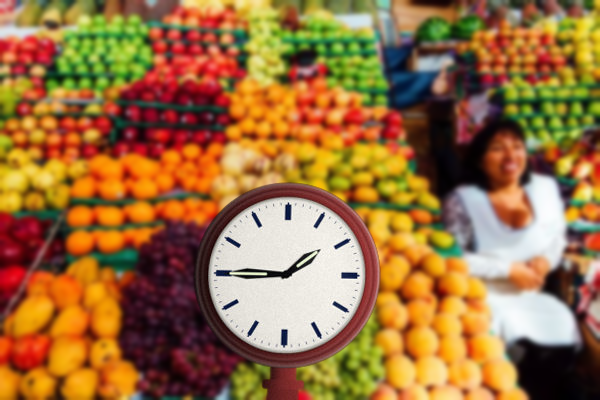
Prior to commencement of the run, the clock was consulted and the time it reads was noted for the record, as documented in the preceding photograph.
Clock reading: 1:45
